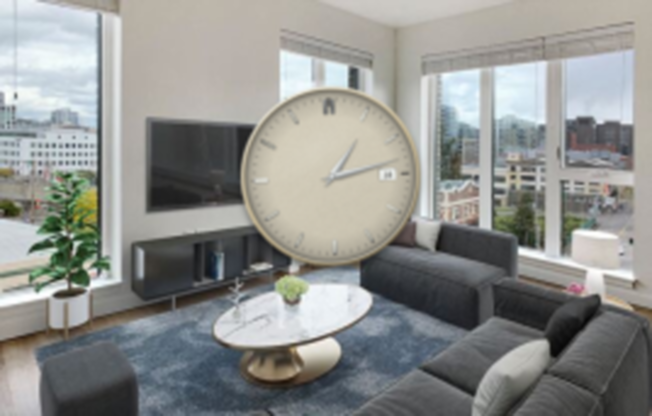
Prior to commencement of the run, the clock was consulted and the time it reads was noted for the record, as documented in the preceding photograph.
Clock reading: 1:13
